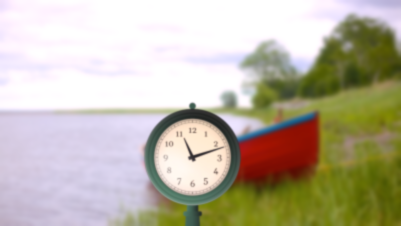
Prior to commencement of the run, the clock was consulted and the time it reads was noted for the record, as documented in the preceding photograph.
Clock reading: 11:12
